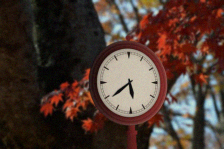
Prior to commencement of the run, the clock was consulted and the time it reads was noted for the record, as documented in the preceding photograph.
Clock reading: 5:39
